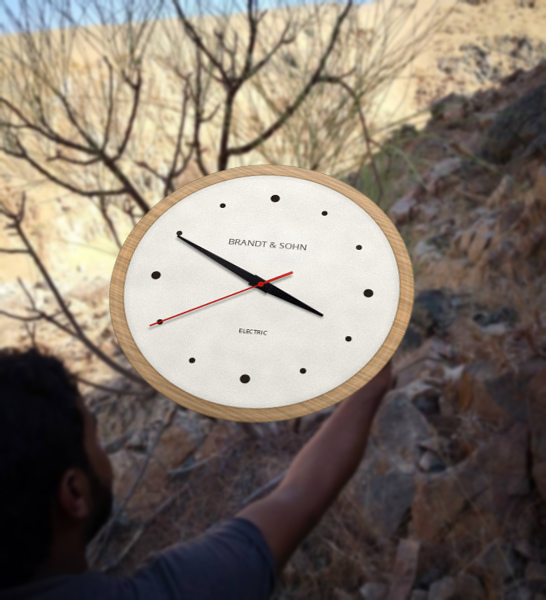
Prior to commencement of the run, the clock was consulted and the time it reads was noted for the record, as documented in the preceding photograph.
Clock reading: 3:49:40
